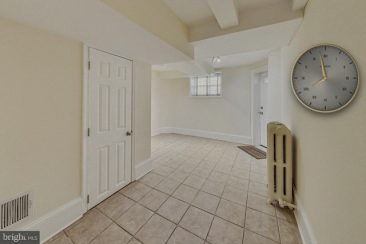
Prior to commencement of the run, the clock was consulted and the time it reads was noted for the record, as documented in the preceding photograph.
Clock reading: 7:58
